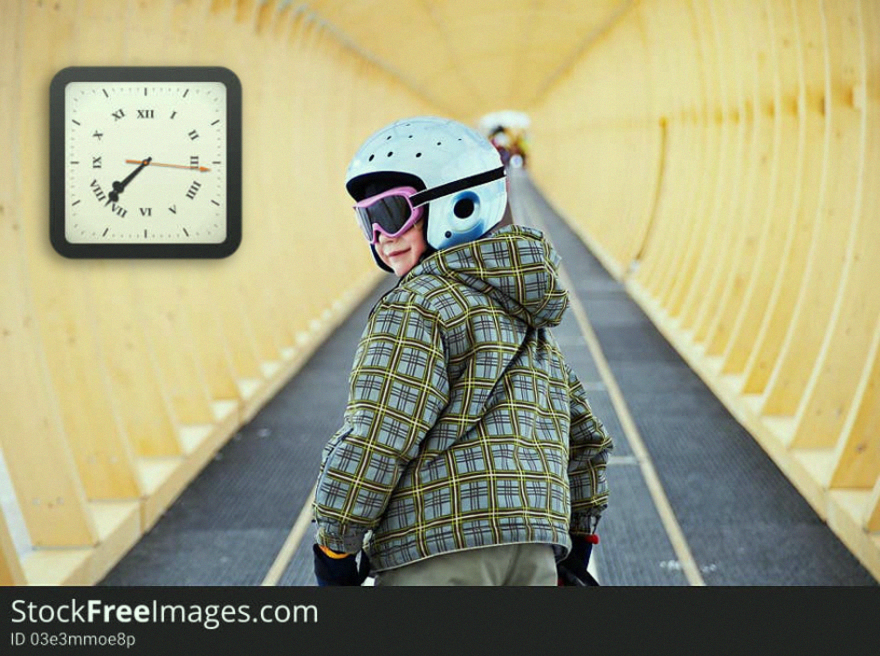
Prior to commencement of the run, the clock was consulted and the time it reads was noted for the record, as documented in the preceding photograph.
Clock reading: 7:37:16
